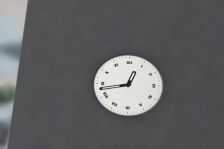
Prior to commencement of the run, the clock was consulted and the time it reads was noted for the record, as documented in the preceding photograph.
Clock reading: 12:43
